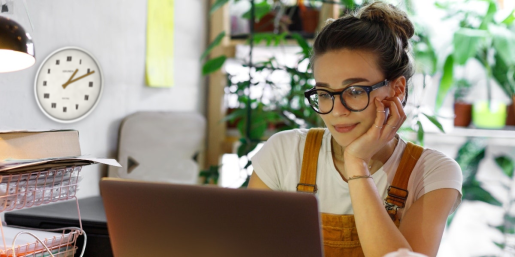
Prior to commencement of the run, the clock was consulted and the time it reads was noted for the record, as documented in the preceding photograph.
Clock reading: 1:11
